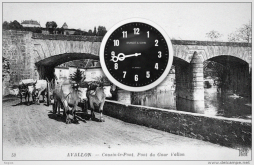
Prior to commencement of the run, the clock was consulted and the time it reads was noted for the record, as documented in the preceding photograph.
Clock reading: 8:43
